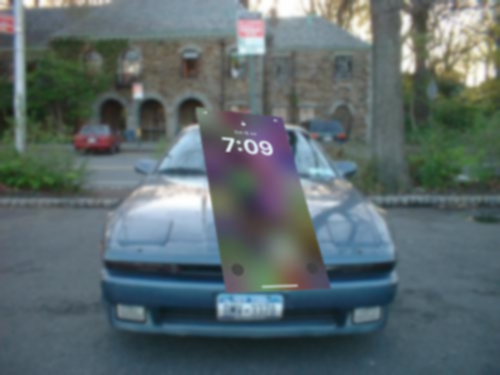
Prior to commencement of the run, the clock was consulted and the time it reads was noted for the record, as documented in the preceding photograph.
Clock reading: 7:09
